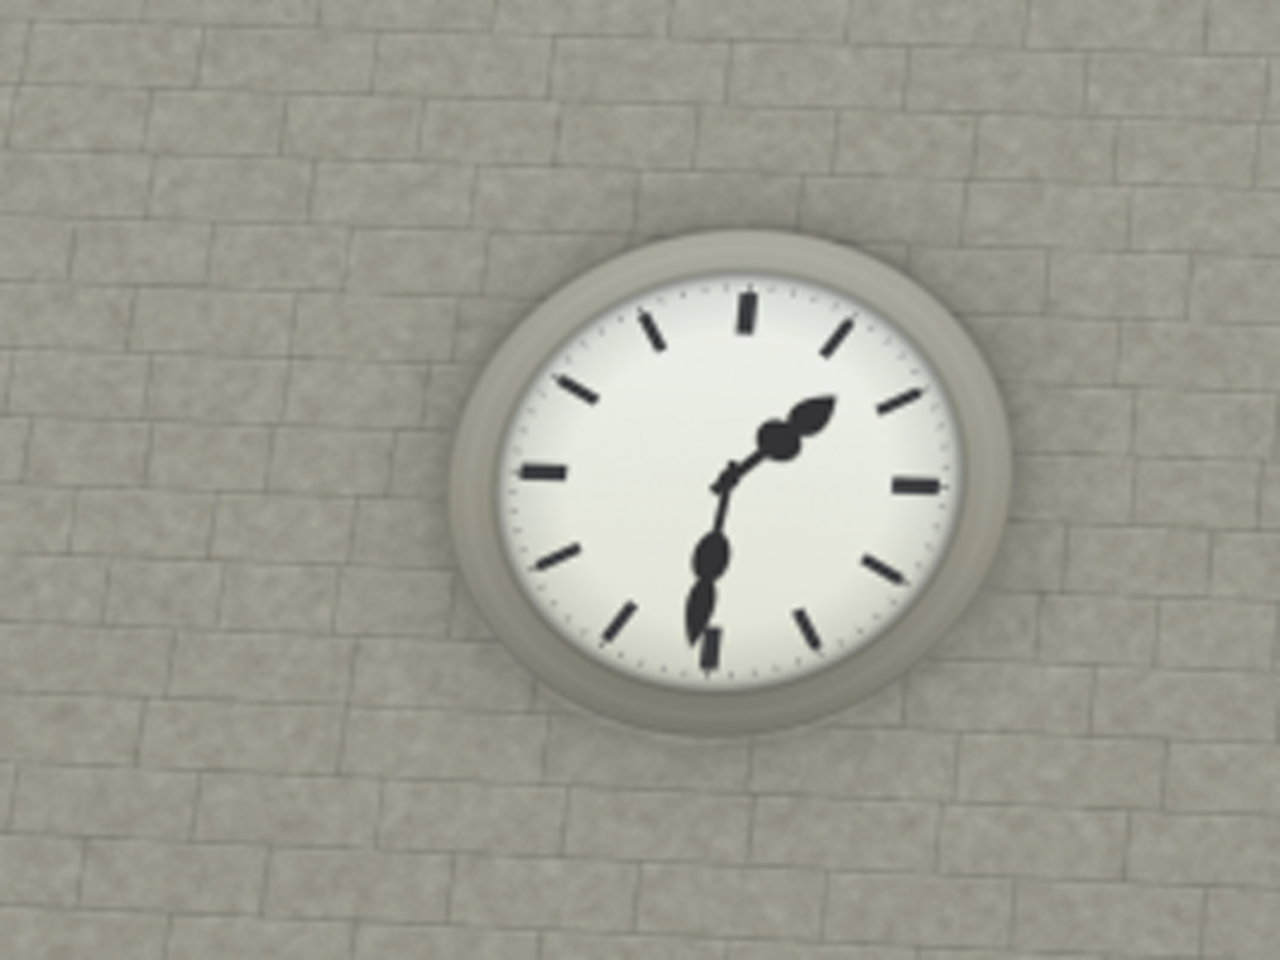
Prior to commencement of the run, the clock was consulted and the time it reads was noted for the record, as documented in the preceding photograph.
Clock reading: 1:31
